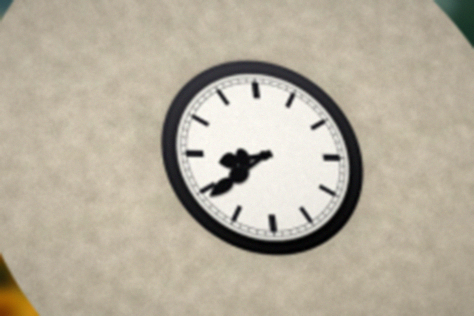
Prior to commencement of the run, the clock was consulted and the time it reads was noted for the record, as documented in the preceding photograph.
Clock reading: 8:39
